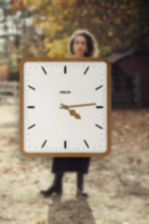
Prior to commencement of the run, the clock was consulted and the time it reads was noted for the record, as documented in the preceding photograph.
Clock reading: 4:14
